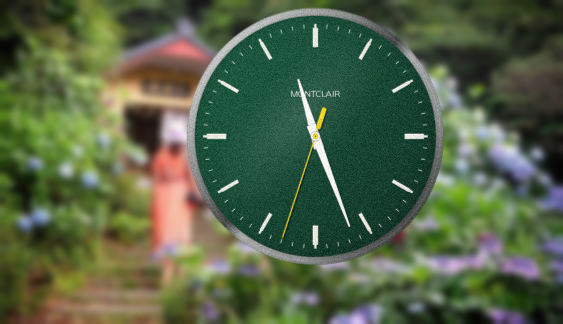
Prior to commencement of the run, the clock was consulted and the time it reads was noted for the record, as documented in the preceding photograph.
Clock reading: 11:26:33
